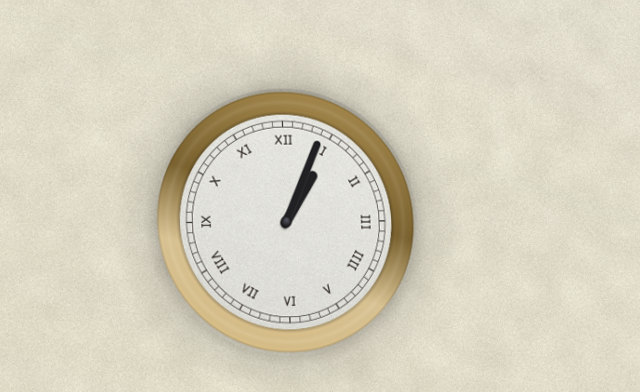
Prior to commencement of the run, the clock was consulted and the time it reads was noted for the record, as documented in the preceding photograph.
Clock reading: 1:04
